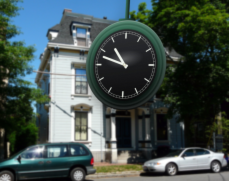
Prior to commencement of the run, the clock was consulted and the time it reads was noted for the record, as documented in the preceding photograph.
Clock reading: 10:48
